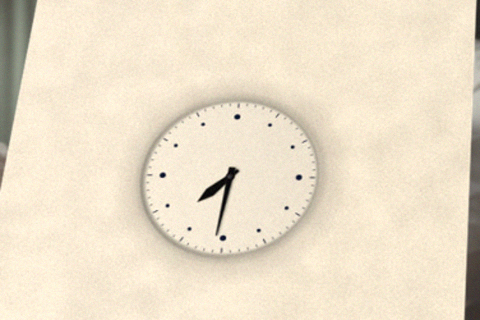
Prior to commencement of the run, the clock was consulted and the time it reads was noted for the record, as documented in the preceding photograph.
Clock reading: 7:31
